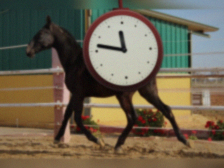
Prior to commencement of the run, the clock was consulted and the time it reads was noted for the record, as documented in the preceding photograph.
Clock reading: 11:47
